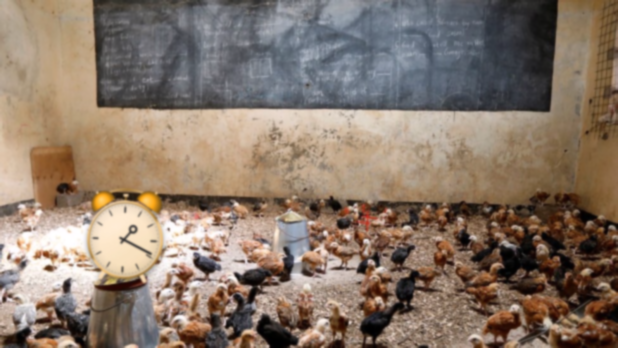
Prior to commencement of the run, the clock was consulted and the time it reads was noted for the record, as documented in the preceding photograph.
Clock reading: 1:19
